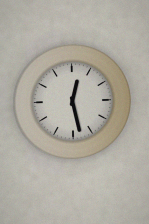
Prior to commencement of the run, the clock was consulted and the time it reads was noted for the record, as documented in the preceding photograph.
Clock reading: 12:28
